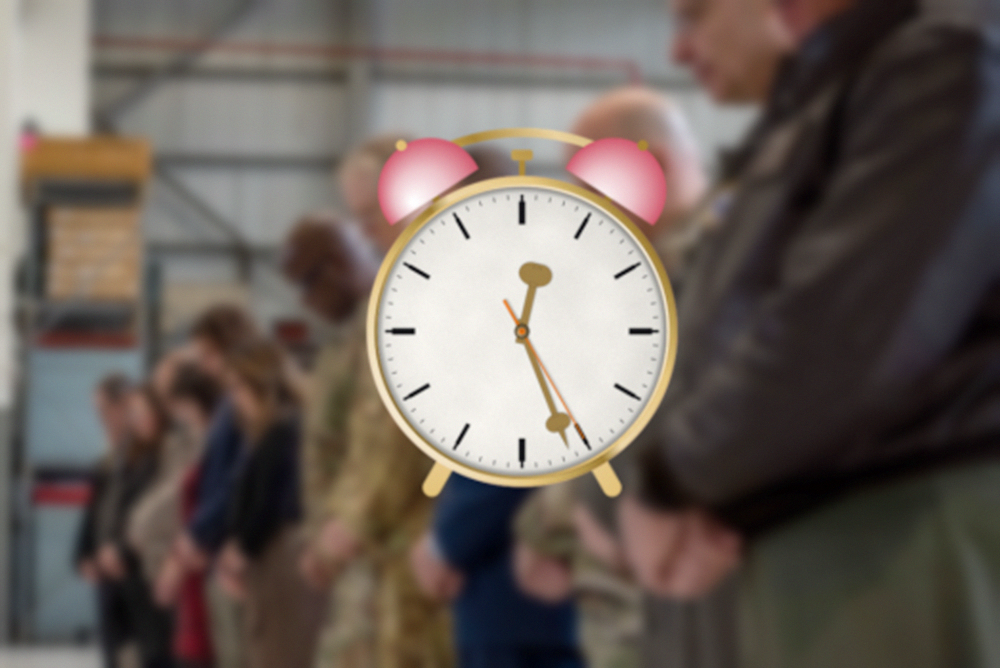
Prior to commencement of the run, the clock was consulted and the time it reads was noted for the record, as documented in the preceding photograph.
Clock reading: 12:26:25
